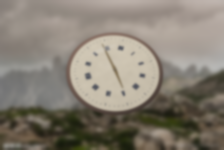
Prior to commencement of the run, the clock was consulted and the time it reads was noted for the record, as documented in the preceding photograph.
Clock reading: 4:54
